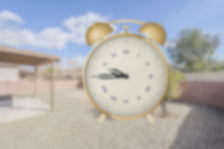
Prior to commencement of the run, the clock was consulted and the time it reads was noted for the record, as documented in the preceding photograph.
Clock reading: 9:45
